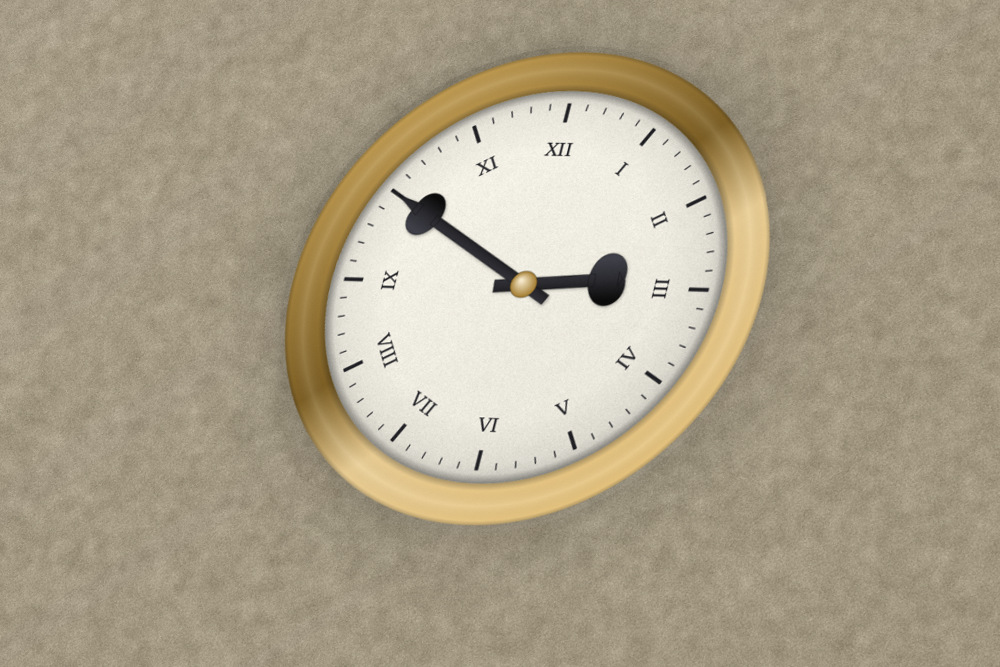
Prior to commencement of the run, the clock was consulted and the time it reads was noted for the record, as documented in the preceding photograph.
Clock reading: 2:50
